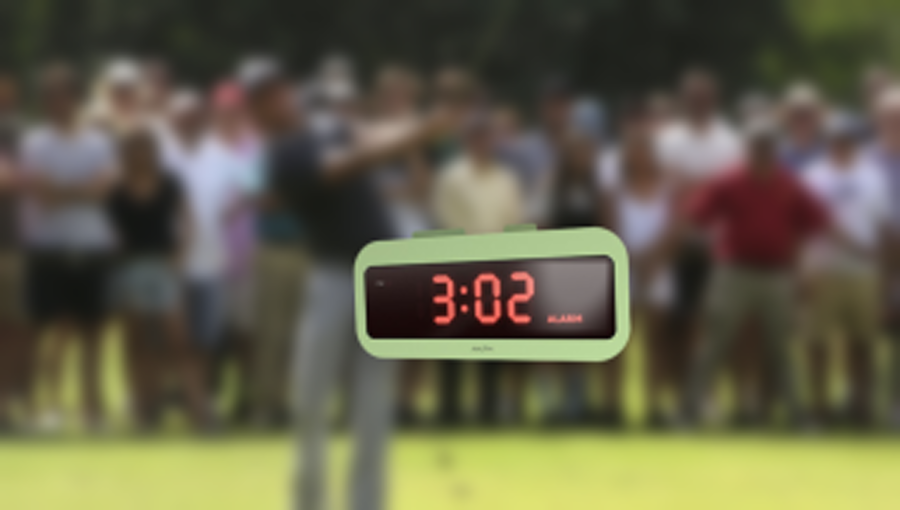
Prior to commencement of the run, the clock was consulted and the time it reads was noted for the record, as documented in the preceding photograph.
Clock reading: 3:02
